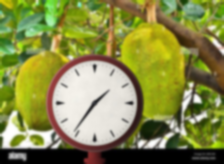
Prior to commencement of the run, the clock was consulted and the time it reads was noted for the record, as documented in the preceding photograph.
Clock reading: 1:36
